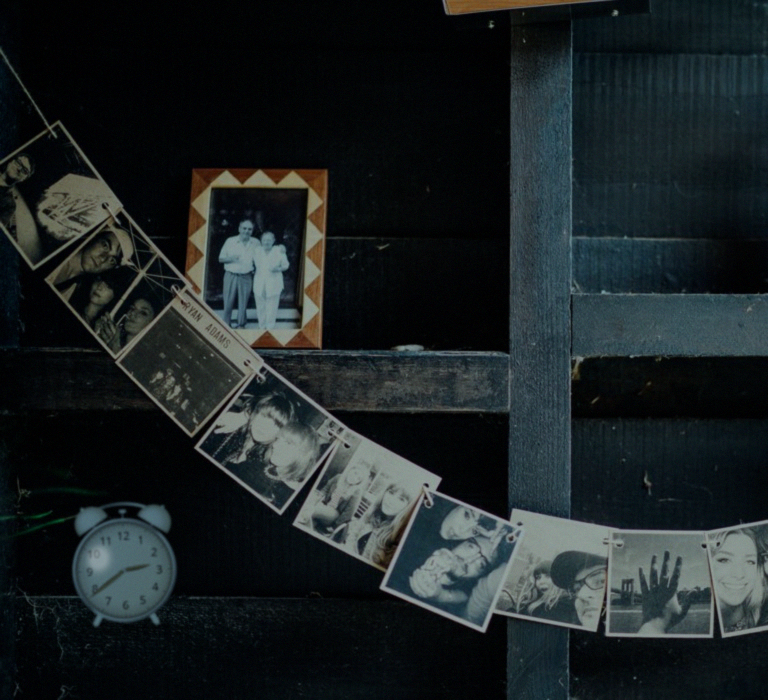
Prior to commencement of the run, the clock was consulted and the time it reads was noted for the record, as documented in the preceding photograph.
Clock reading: 2:39
